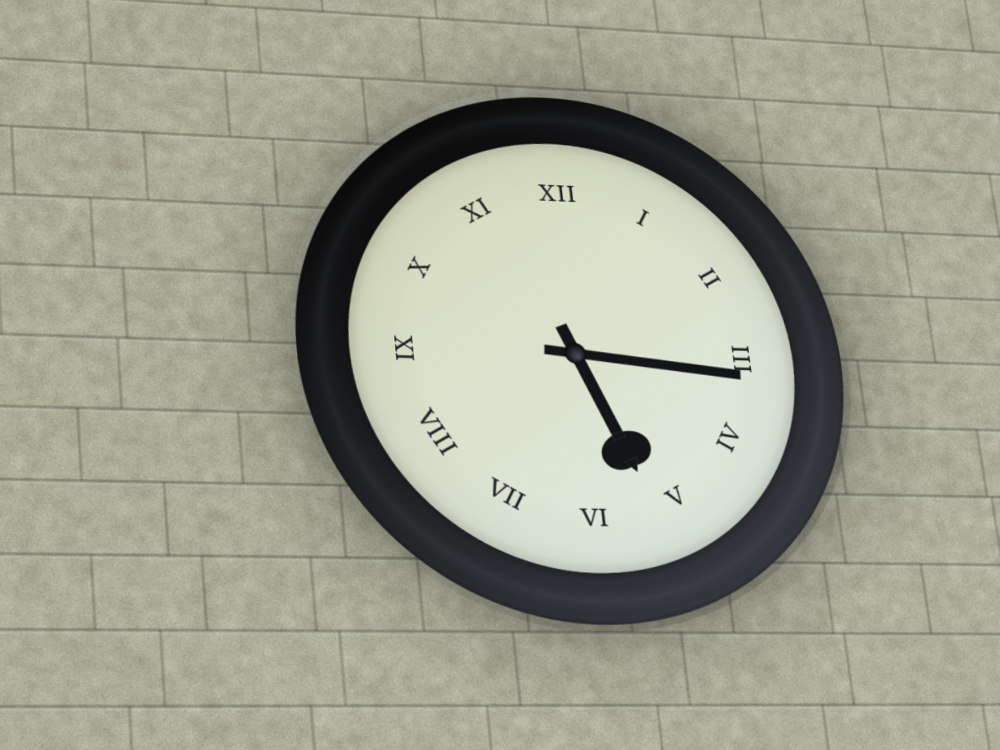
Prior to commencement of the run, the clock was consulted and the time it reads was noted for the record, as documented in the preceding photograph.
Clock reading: 5:16
